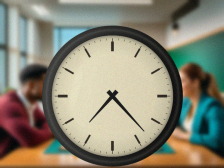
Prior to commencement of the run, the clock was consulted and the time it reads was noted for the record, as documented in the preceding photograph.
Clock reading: 7:23
